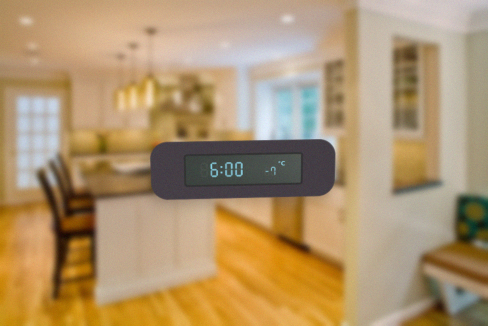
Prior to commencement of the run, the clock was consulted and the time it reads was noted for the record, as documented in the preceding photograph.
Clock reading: 6:00
